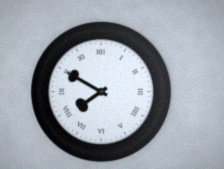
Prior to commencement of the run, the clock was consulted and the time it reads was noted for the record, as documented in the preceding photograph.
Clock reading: 7:50
